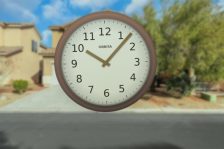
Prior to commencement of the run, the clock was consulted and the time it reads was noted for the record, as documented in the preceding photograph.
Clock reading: 10:07
